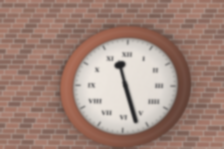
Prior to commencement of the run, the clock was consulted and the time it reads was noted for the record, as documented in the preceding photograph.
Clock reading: 11:27
